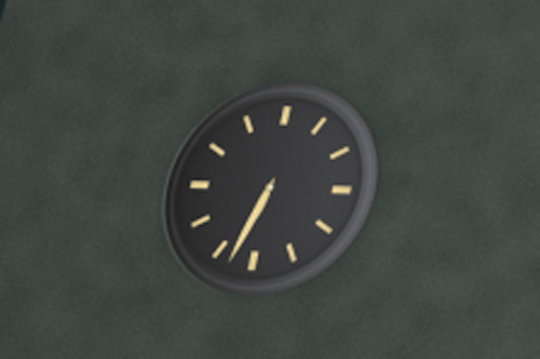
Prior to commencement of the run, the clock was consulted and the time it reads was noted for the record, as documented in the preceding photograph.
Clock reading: 6:33
